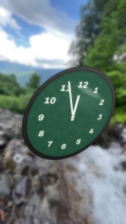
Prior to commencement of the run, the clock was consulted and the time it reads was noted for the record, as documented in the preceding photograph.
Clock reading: 11:56
